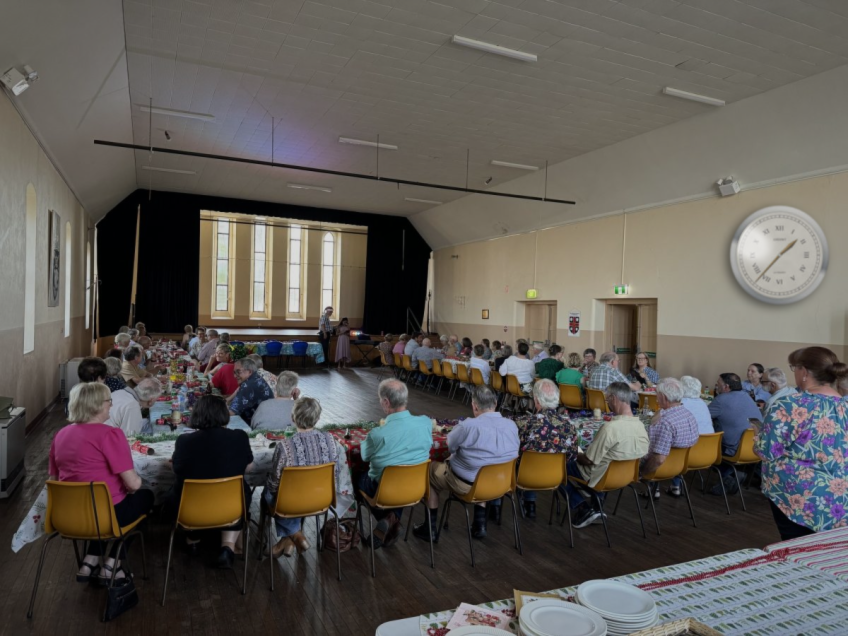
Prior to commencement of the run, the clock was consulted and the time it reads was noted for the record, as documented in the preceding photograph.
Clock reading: 1:37
